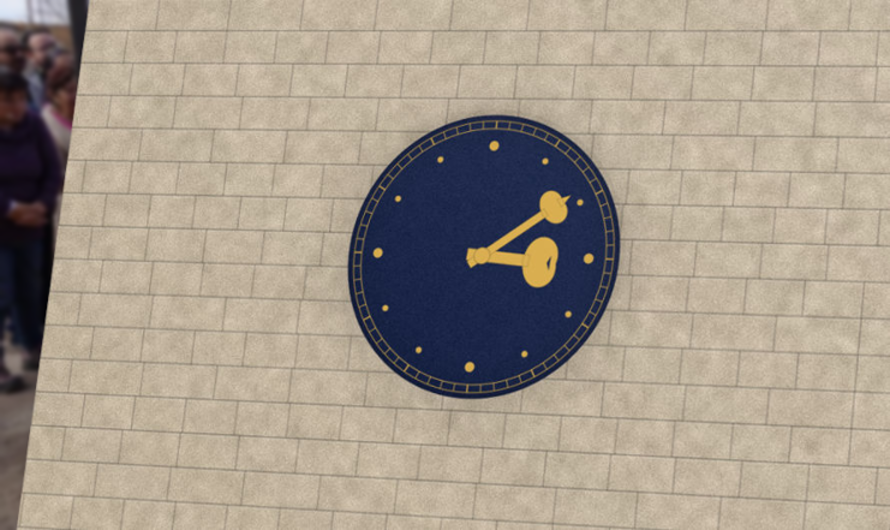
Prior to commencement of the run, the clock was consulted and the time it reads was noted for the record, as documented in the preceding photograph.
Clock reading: 3:09
